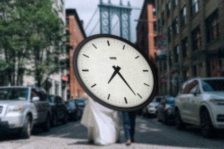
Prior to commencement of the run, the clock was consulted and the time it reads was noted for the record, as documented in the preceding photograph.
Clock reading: 7:26
